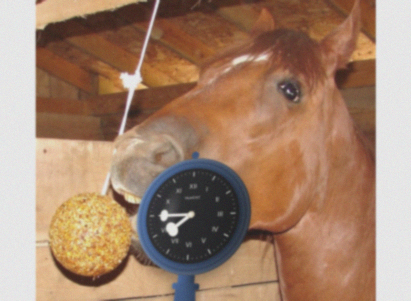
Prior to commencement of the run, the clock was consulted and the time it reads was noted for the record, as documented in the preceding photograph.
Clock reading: 7:45
